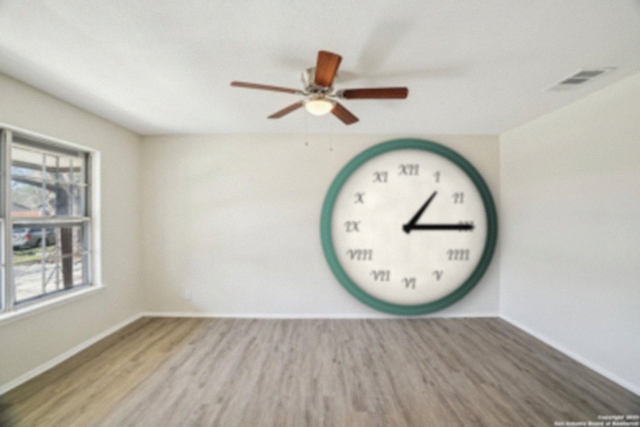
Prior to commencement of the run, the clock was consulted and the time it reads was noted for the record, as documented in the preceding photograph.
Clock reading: 1:15
